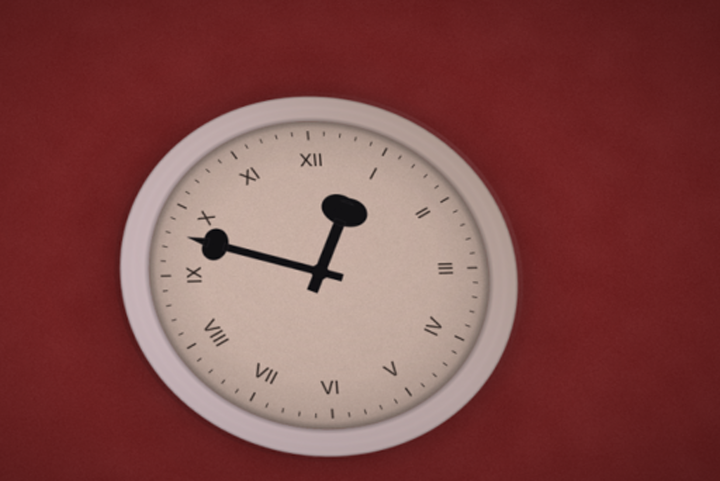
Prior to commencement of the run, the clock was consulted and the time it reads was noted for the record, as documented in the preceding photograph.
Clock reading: 12:48
